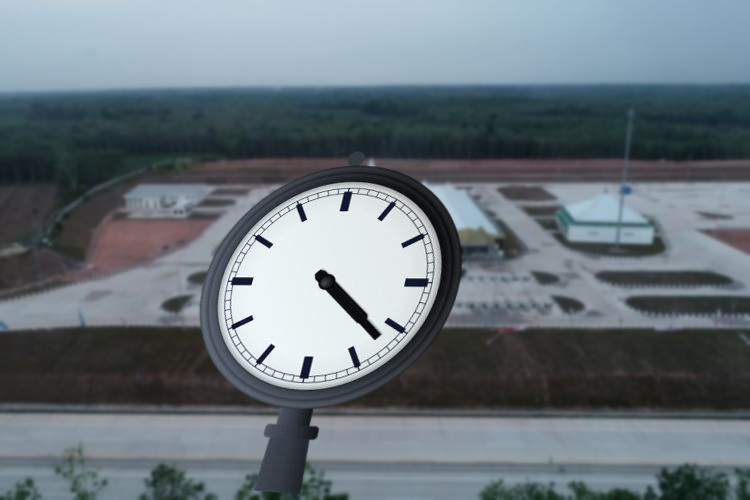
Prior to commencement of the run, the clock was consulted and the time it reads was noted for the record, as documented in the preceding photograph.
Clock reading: 4:22
